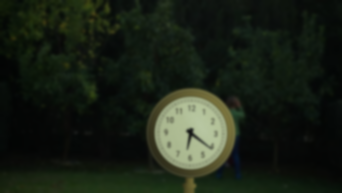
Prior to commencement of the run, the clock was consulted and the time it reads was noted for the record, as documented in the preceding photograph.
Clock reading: 6:21
